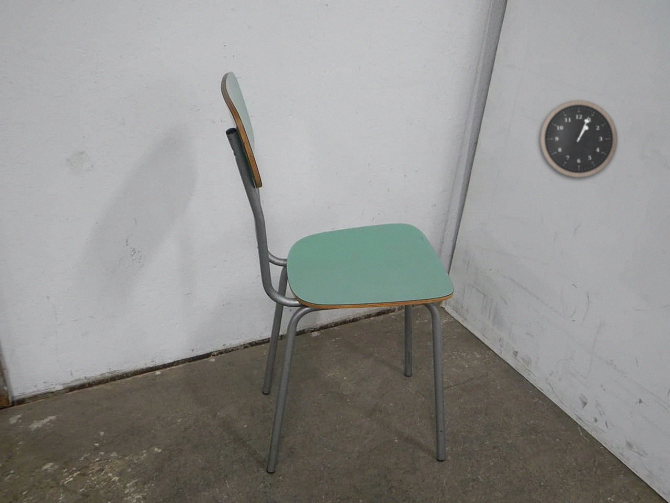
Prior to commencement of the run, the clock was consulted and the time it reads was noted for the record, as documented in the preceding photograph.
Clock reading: 1:04
